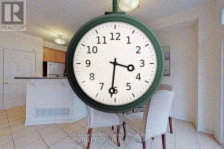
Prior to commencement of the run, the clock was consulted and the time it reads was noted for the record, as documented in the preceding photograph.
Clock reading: 3:31
